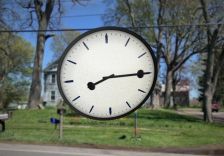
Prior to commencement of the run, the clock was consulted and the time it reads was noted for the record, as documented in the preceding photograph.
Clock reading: 8:15
